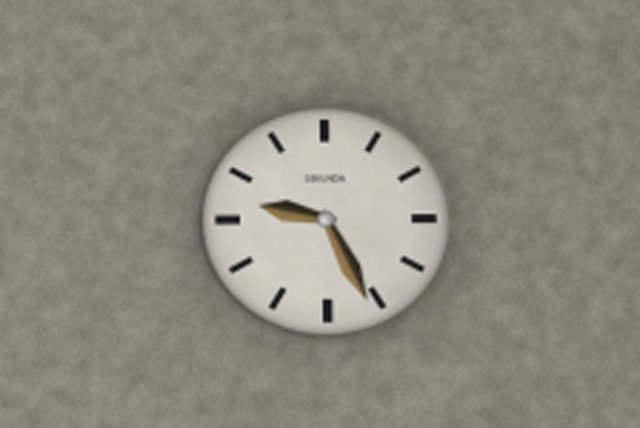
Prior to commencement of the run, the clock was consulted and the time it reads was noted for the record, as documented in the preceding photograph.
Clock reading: 9:26
